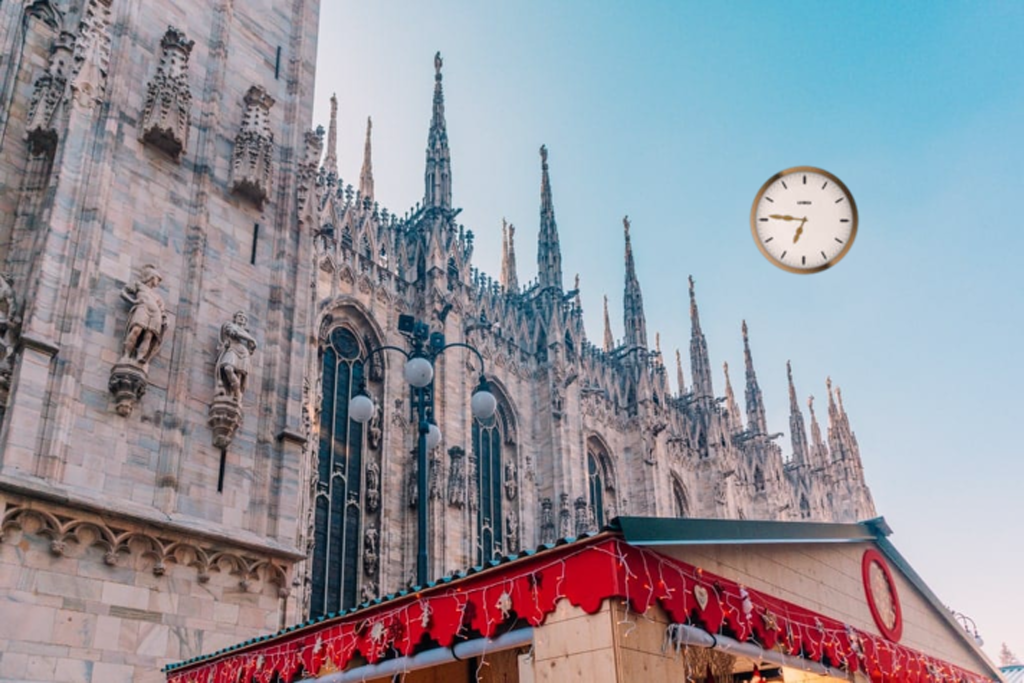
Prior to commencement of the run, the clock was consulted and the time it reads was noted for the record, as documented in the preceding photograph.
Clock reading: 6:46
